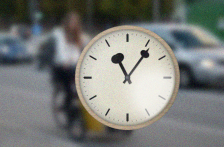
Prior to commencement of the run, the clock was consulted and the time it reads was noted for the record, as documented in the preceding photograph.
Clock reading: 11:06
